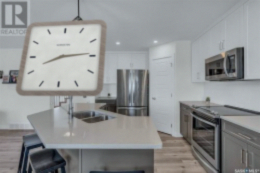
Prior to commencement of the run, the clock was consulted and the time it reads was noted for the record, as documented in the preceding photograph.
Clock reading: 8:14
